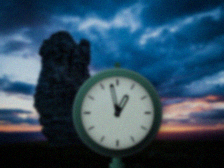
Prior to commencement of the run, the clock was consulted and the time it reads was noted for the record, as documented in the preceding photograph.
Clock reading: 12:58
